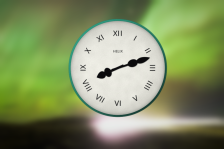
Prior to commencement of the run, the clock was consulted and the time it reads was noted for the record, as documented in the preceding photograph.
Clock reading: 8:12
